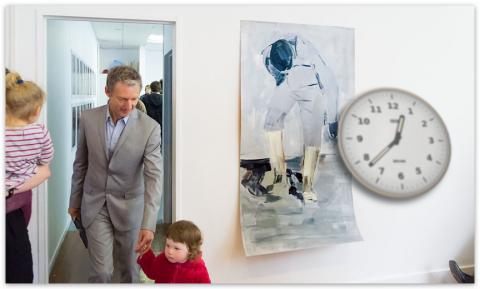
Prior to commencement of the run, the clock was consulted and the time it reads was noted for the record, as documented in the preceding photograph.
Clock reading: 12:38
